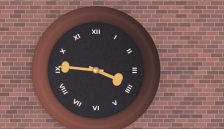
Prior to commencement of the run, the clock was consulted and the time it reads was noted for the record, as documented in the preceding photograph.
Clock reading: 3:46
